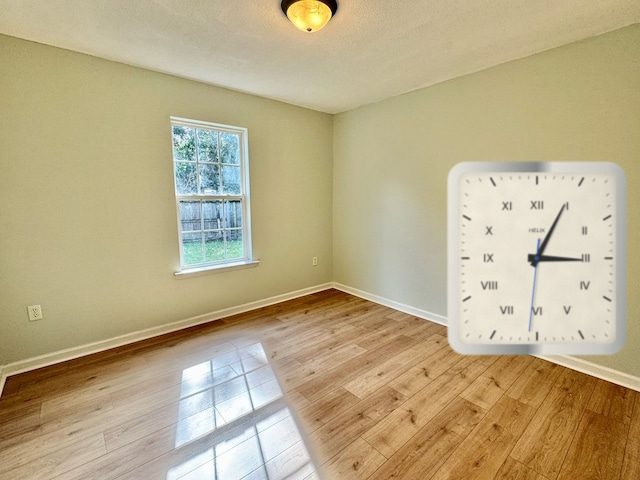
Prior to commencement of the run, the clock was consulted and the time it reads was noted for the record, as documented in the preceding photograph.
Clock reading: 3:04:31
